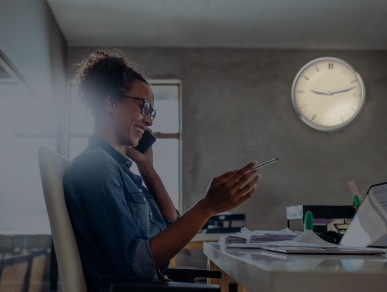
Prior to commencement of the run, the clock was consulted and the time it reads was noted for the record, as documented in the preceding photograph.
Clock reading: 9:12
